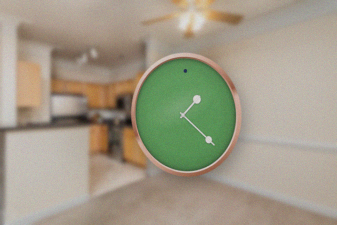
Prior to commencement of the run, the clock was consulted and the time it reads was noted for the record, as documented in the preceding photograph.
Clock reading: 1:21
